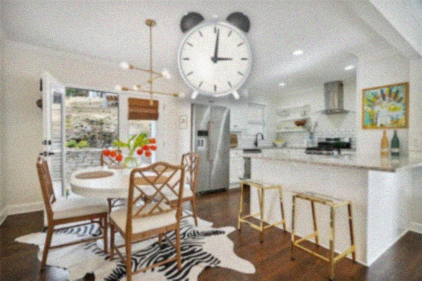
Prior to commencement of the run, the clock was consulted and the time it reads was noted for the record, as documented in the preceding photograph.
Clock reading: 3:01
